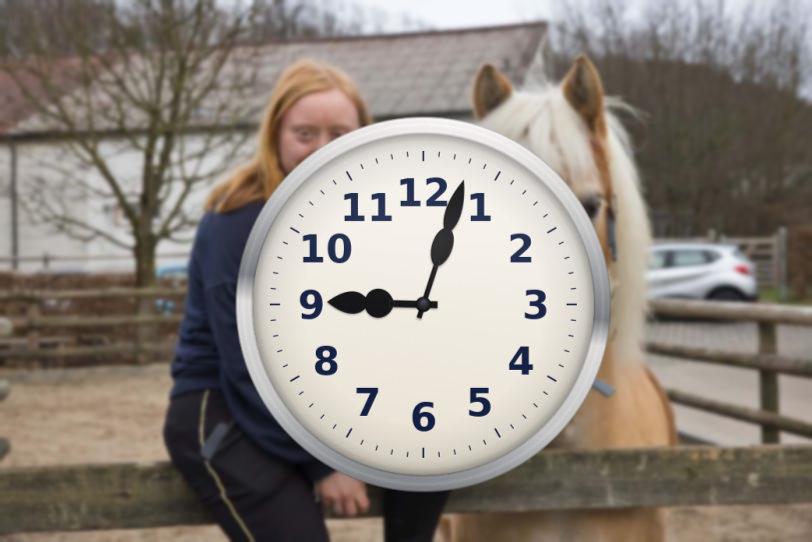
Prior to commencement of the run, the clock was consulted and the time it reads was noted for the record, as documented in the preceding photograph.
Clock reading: 9:03
